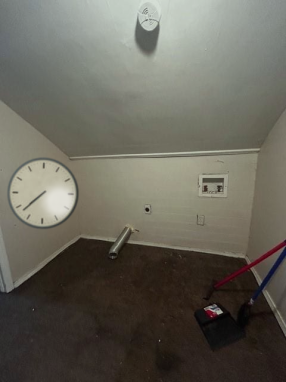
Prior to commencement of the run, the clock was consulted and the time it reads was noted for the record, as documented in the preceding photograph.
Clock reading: 7:38
